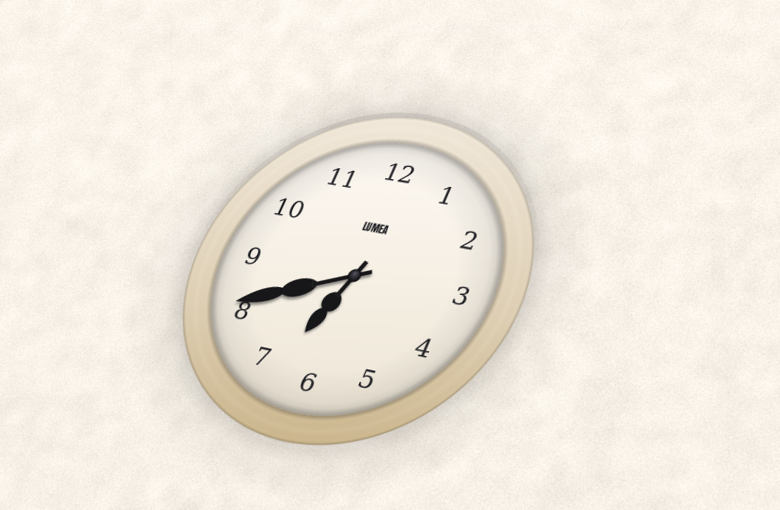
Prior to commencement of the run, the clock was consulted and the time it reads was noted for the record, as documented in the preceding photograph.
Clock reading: 6:41
